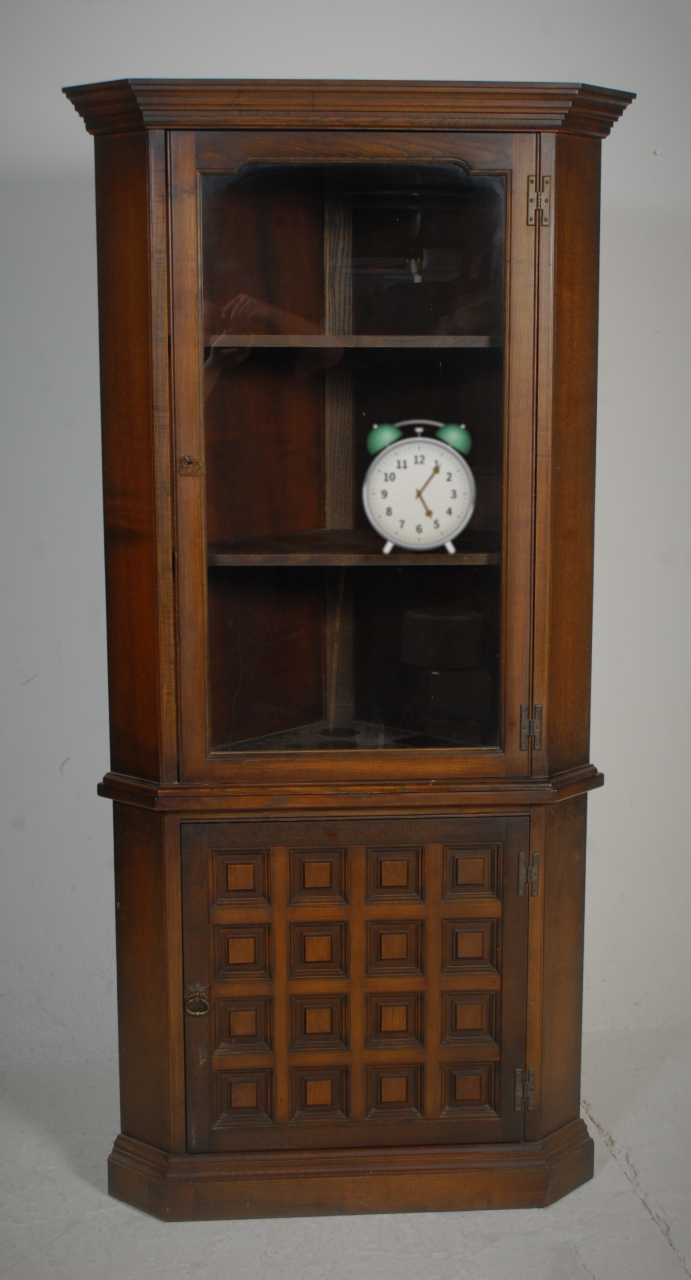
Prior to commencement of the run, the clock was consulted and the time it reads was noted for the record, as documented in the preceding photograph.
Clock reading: 5:06
